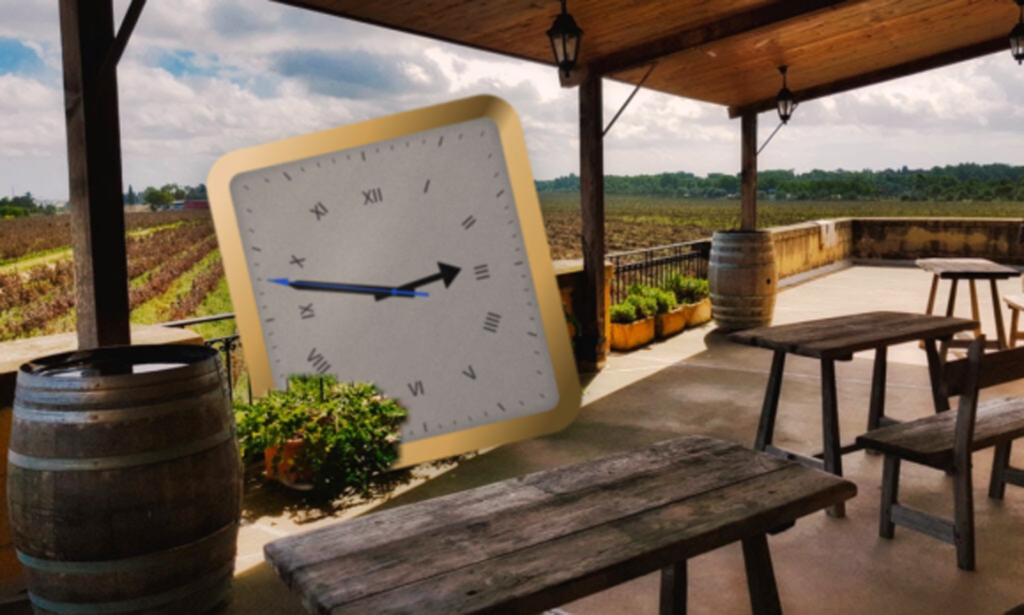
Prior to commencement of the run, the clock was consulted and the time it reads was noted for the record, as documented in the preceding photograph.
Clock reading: 2:47:48
